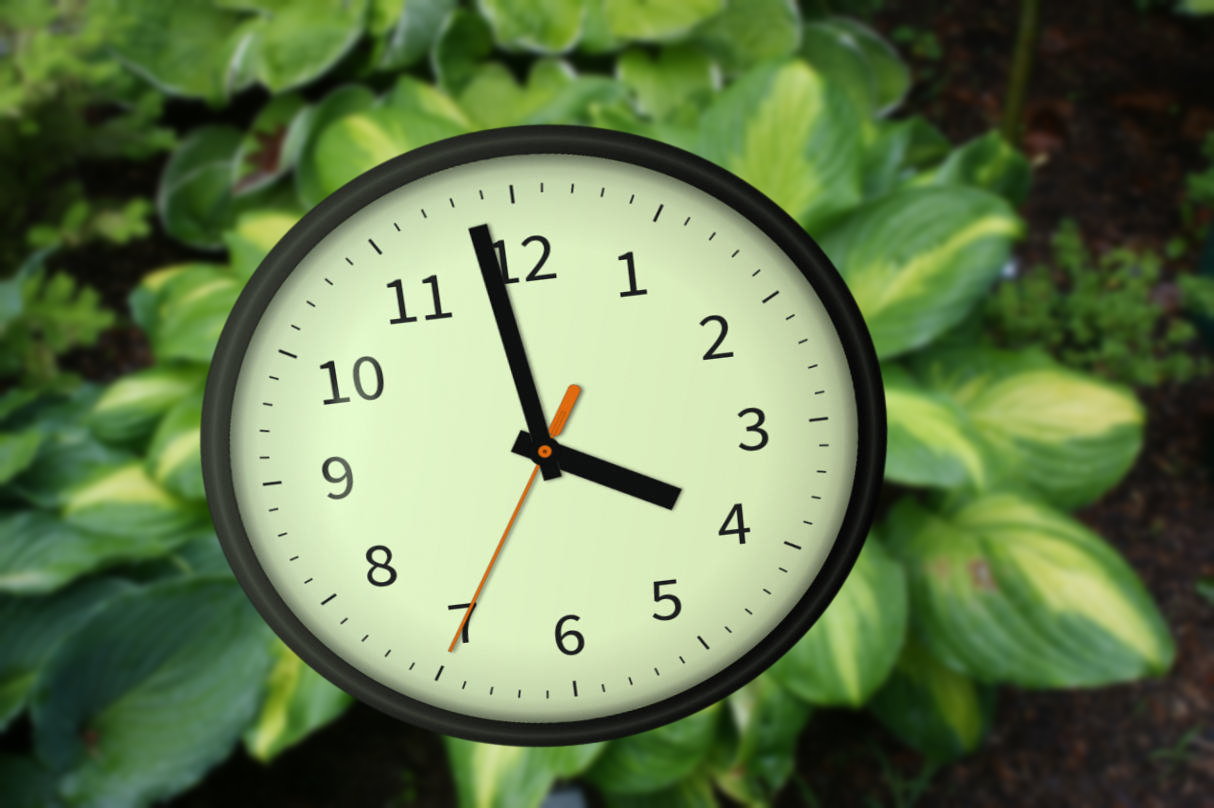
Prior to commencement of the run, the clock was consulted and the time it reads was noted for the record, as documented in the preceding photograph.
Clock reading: 3:58:35
